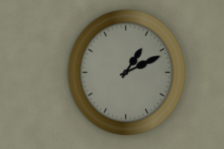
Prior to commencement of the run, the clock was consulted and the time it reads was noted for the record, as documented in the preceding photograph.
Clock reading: 1:11
